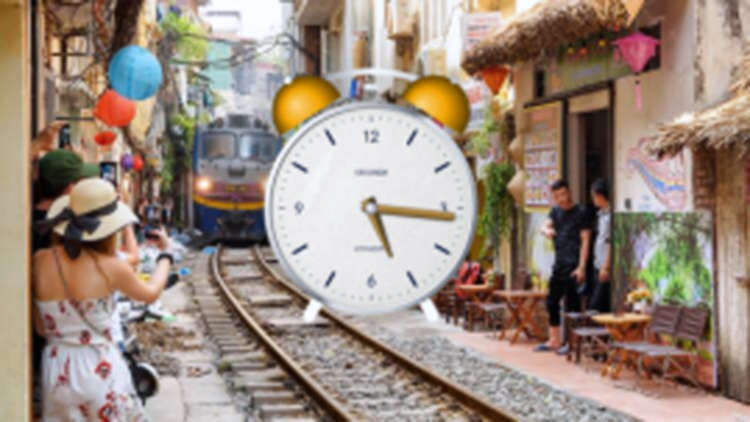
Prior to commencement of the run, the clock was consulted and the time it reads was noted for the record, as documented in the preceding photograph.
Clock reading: 5:16
